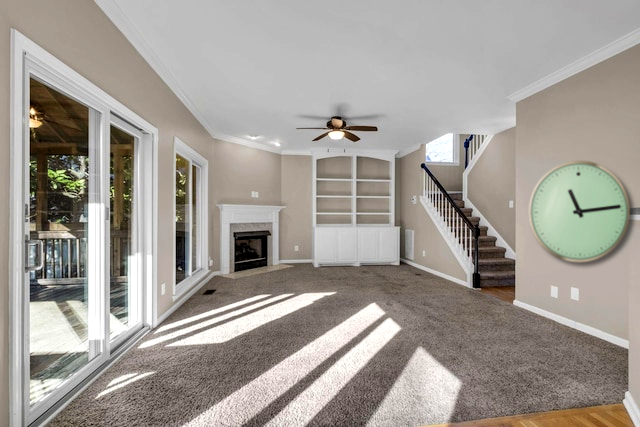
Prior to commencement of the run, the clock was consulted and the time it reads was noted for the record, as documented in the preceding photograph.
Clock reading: 11:14
